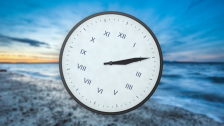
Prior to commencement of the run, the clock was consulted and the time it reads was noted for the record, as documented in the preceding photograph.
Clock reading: 2:10
